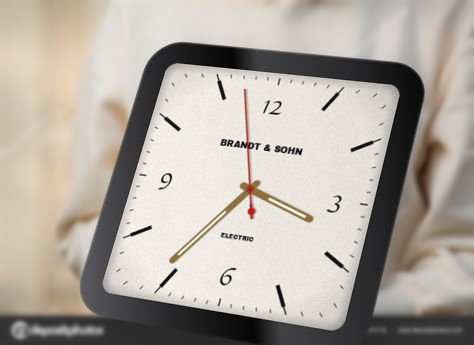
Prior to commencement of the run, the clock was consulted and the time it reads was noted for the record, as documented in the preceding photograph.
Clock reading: 3:35:57
